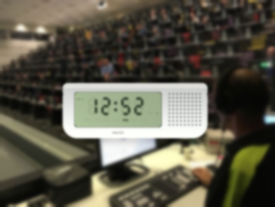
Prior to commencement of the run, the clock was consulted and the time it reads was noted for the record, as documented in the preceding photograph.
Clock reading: 12:52
